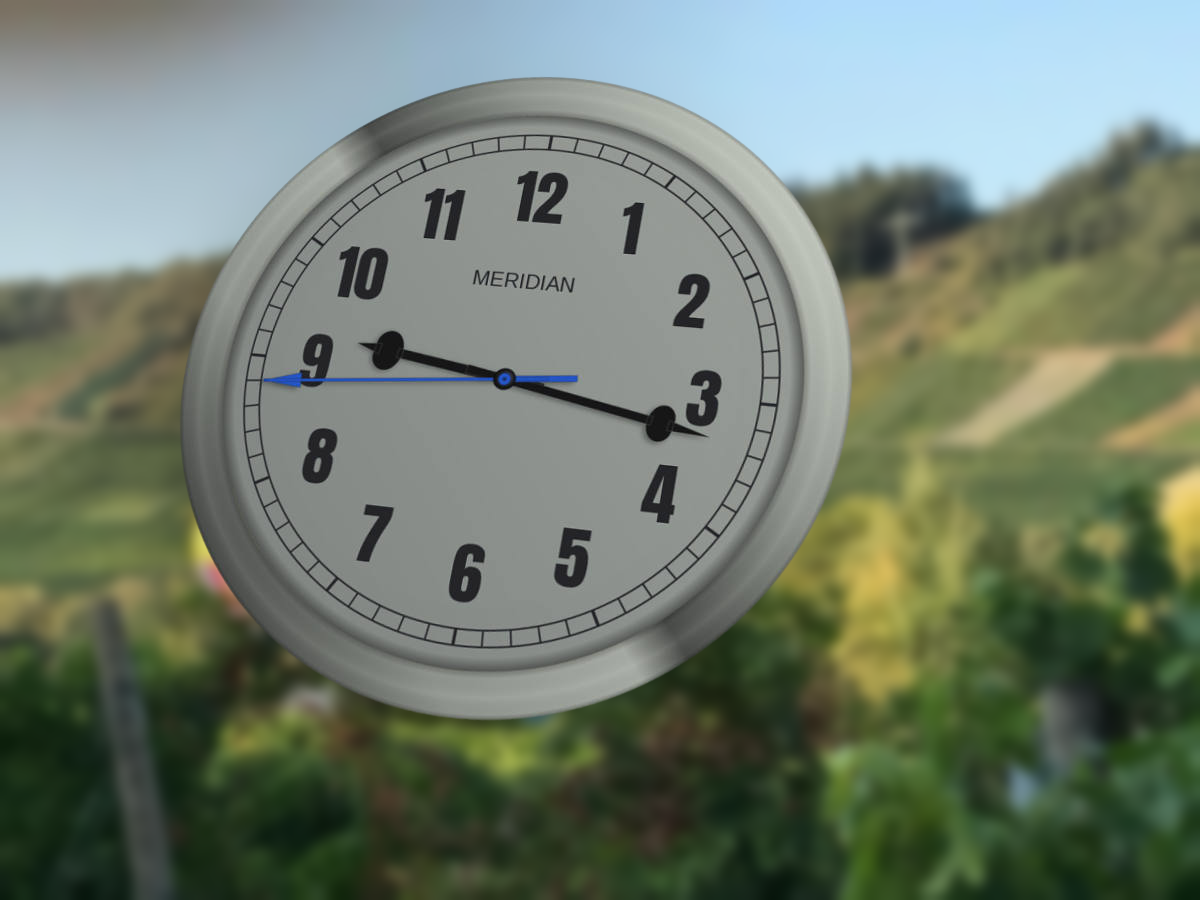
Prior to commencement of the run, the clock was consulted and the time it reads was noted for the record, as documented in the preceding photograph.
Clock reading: 9:16:44
